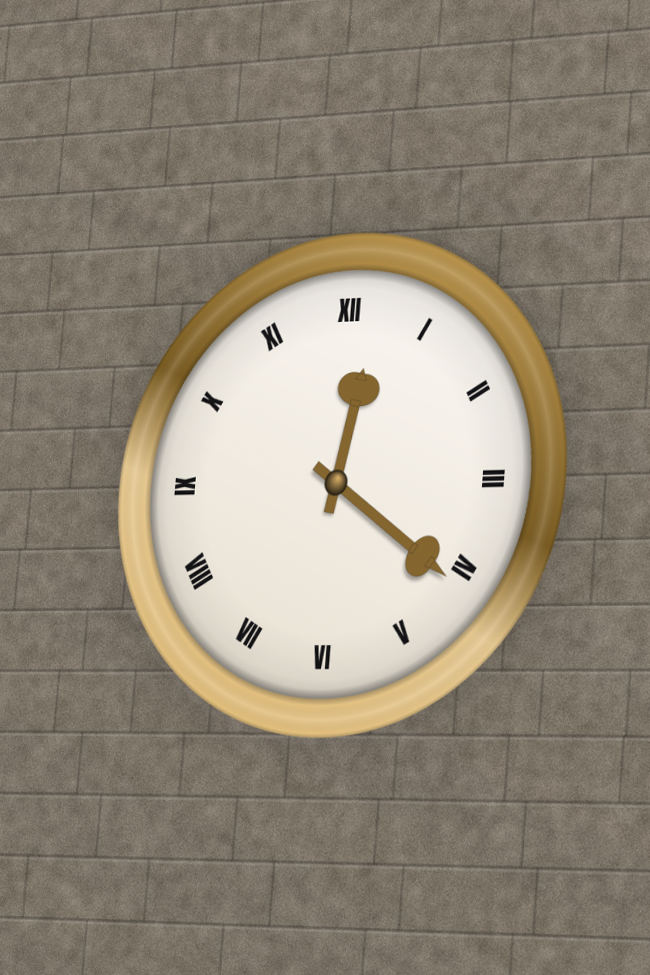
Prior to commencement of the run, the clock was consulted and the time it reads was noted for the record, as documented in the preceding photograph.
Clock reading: 12:21
